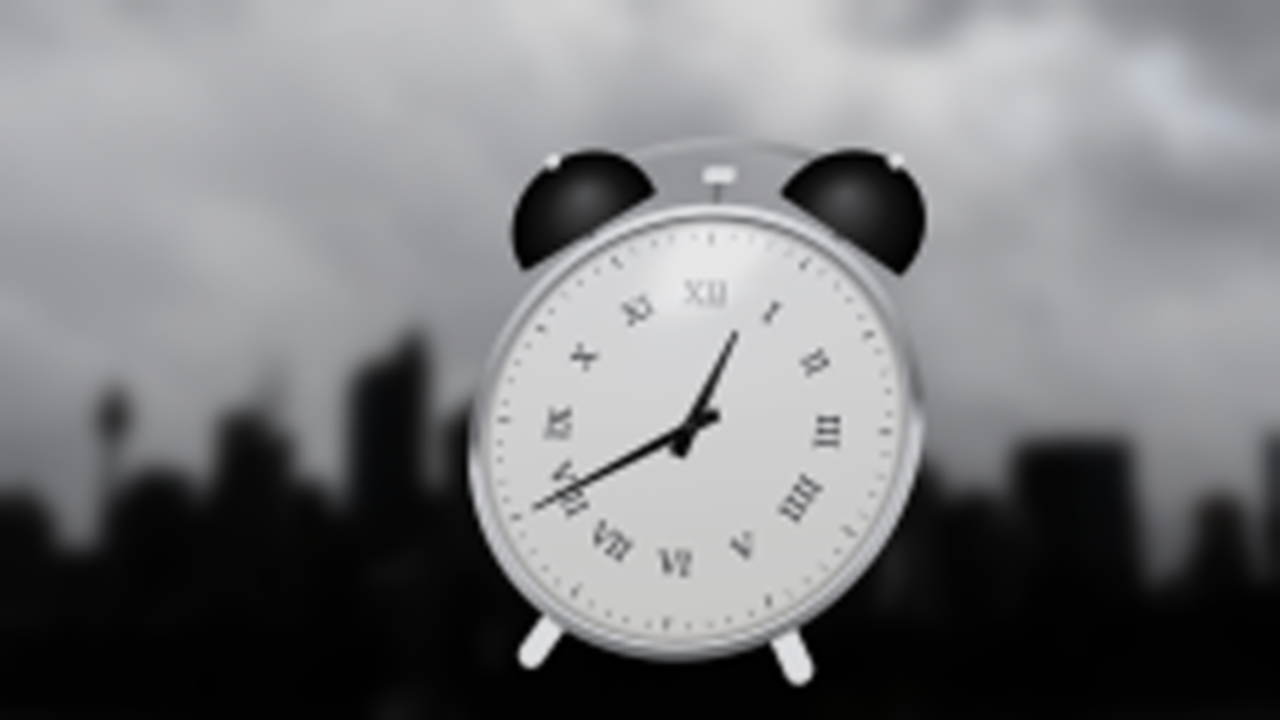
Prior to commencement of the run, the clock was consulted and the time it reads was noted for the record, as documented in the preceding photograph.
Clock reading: 12:40
